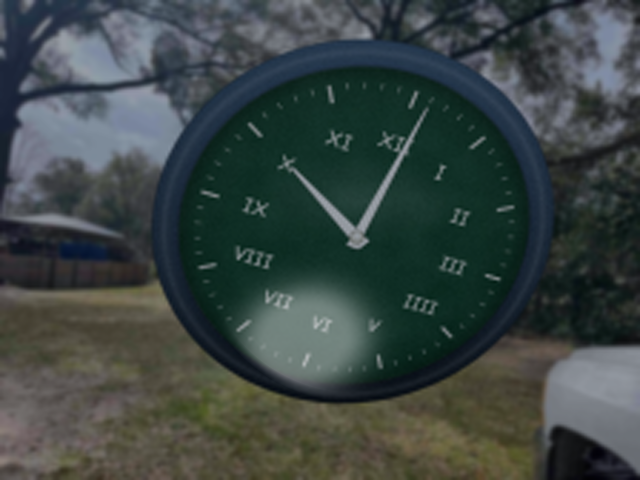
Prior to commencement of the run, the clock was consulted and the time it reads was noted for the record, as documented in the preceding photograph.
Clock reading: 10:01
